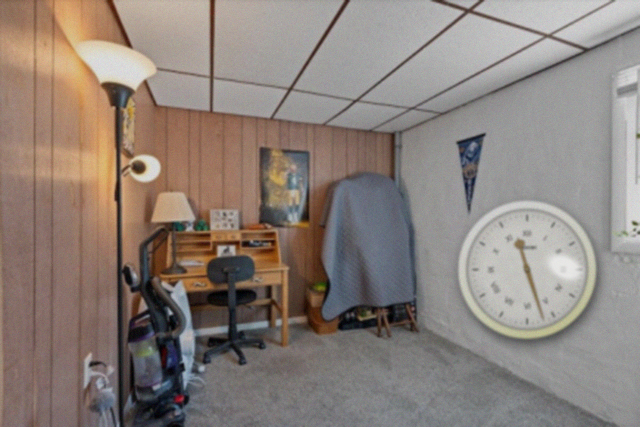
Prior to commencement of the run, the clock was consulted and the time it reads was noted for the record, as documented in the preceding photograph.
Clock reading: 11:27
